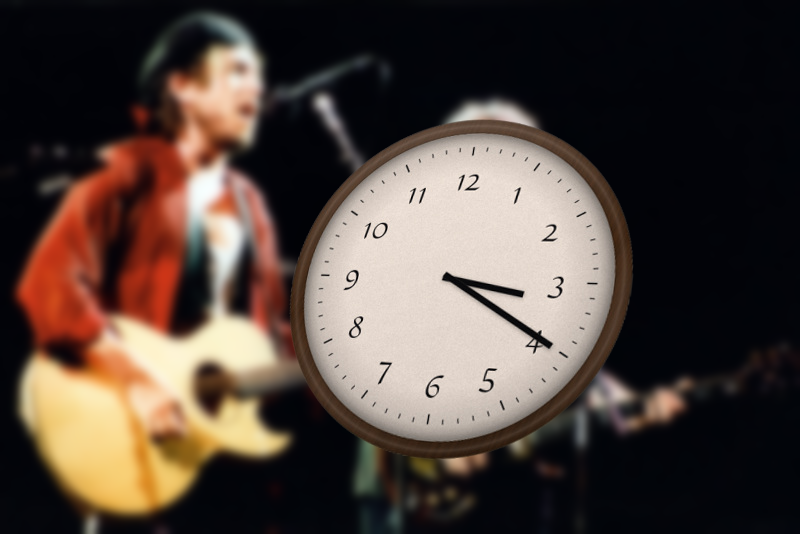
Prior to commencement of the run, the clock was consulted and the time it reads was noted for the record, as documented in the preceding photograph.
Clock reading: 3:20
